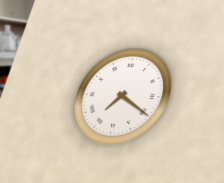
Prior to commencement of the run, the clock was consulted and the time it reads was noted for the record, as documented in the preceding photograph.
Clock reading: 7:20
